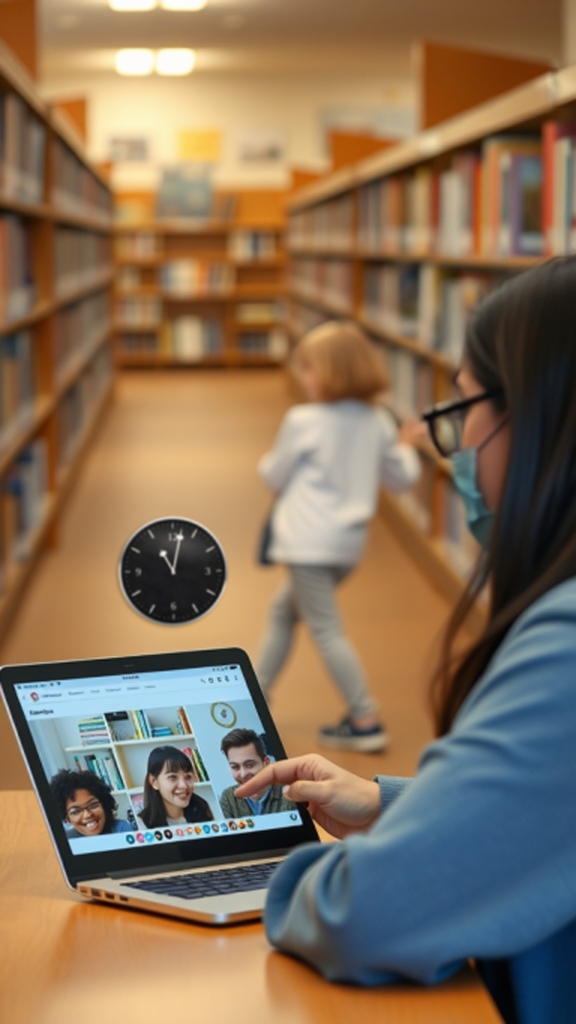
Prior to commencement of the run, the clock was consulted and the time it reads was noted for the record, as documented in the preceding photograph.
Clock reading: 11:02
